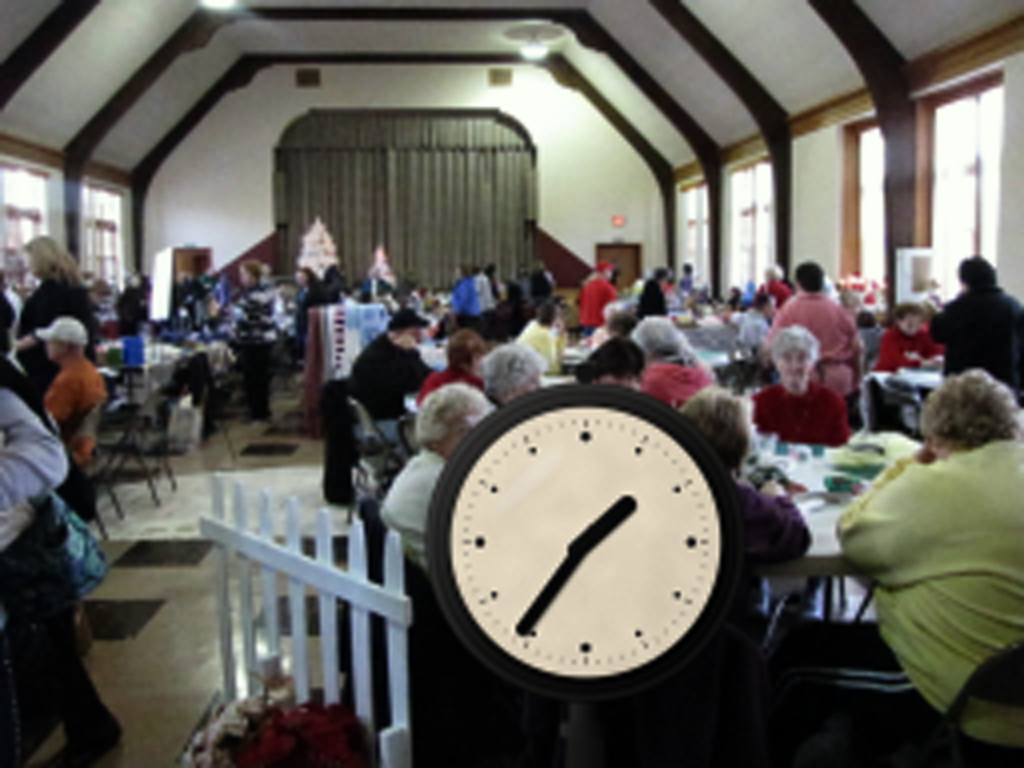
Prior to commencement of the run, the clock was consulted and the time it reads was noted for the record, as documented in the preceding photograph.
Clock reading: 1:36
